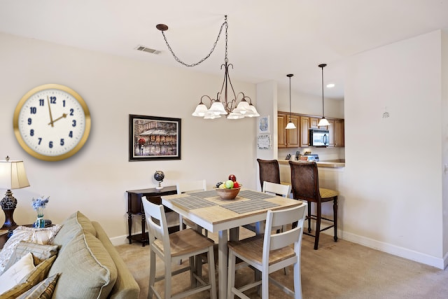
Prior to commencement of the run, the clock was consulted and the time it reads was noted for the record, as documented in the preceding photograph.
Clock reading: 1:58
